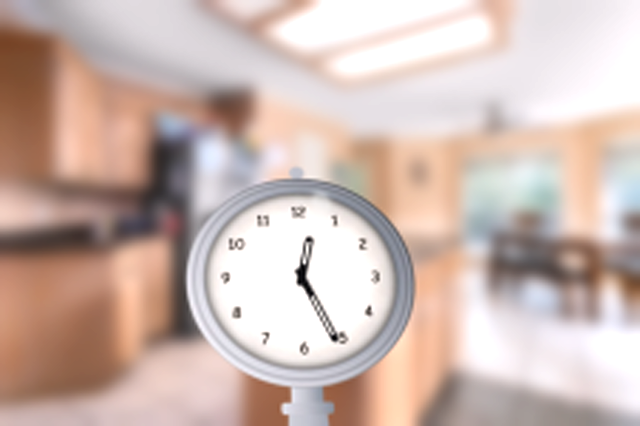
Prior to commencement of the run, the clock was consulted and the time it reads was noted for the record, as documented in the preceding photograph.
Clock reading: 12:26
